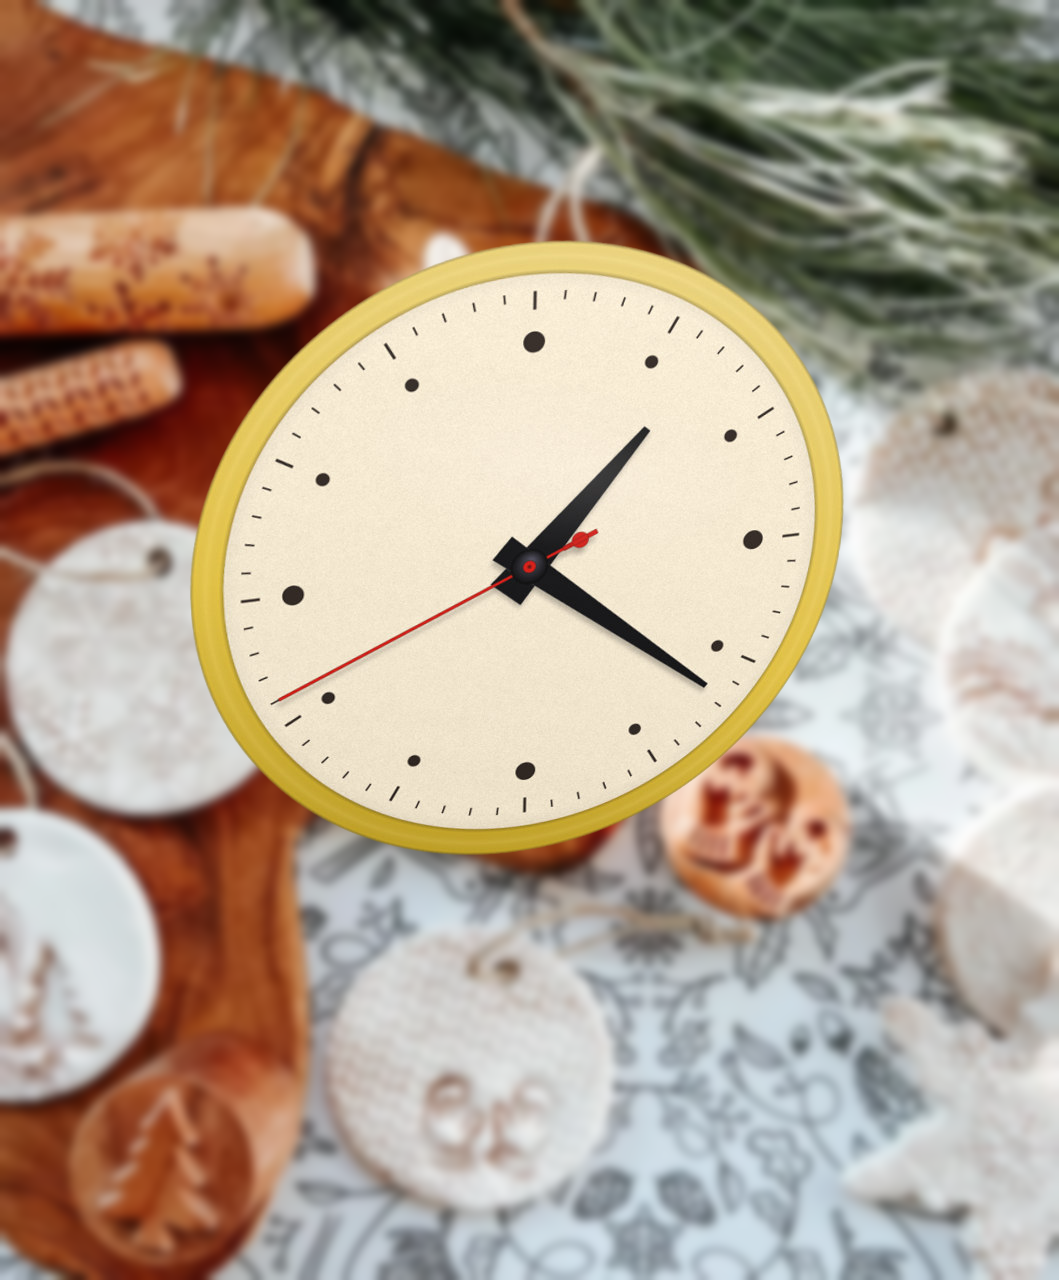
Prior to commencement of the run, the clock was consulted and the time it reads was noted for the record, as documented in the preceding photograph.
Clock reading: 1:21:41
